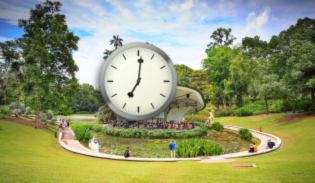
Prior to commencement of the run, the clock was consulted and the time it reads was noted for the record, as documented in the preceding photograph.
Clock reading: 7:01
